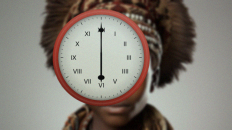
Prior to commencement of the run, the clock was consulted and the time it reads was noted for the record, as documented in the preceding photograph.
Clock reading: 6:00
